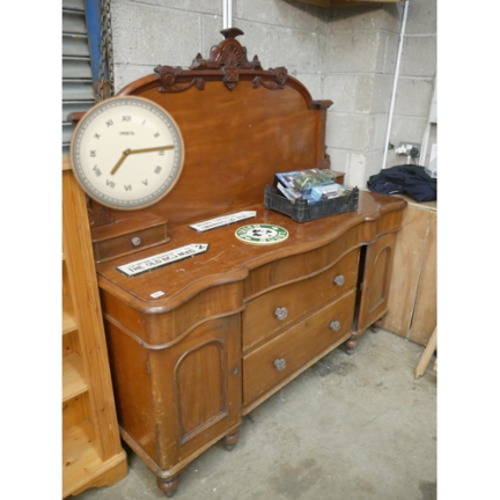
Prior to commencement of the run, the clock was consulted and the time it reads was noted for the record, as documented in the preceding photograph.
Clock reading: 7:14
